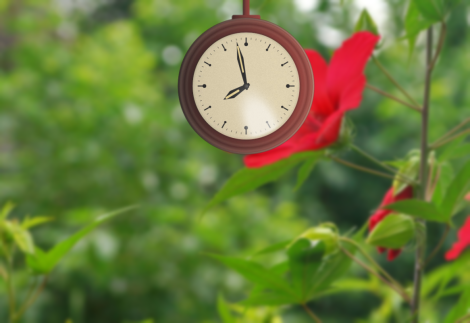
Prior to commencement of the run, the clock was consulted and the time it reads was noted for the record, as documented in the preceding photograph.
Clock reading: 7:58
